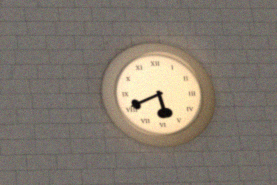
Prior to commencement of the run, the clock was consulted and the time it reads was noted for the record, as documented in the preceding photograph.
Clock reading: 5:41
